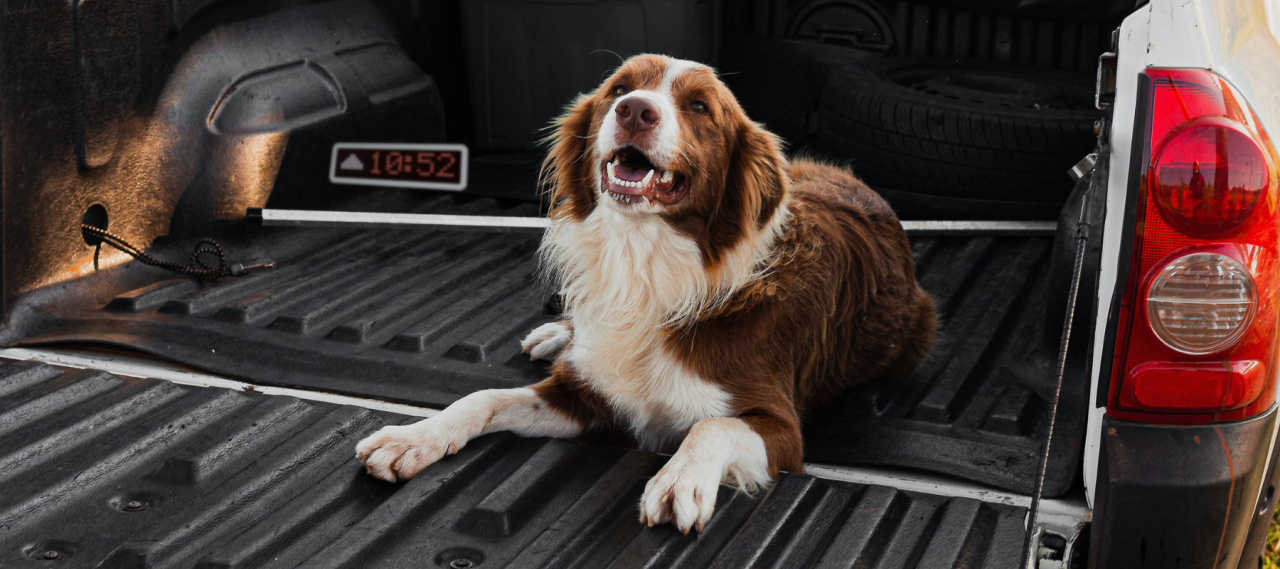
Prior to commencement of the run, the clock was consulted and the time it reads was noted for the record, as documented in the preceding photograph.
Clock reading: 10:52
